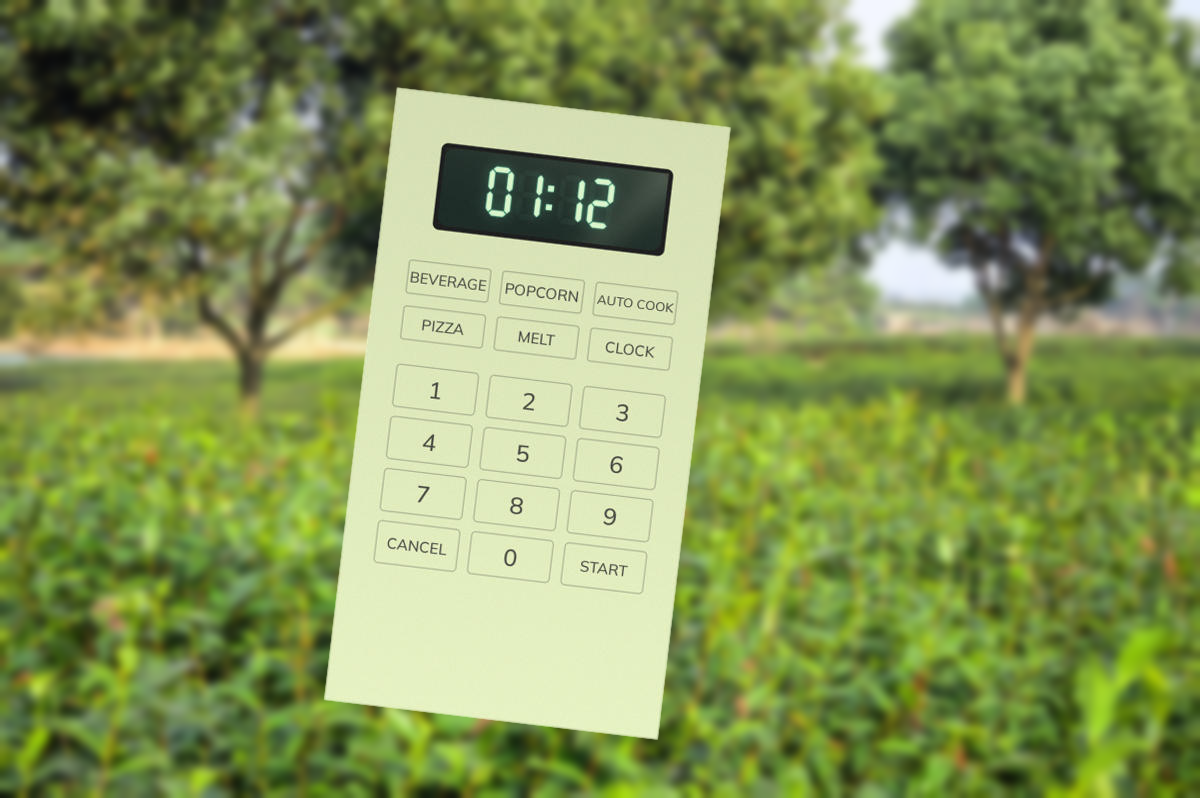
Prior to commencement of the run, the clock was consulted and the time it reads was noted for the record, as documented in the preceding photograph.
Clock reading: 1:12
